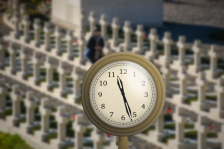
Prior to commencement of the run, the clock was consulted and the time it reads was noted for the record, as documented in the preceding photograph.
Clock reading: 11:27
